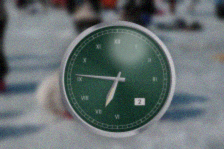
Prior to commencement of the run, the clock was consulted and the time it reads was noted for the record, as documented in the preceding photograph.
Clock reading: 6:46
